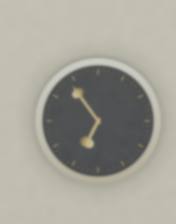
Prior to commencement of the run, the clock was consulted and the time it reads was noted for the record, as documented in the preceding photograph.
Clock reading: 6:54
